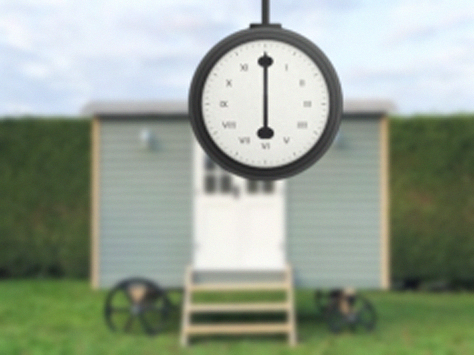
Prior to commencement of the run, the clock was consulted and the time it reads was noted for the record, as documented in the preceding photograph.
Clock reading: 6:00
